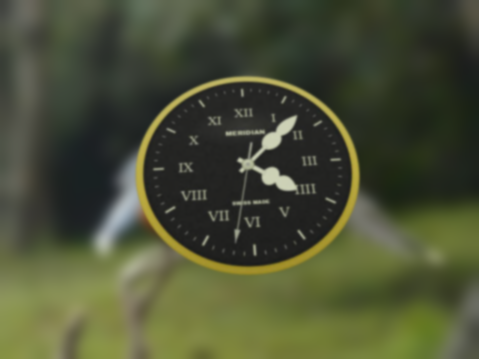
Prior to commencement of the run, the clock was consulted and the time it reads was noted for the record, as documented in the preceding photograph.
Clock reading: 4:07:32
